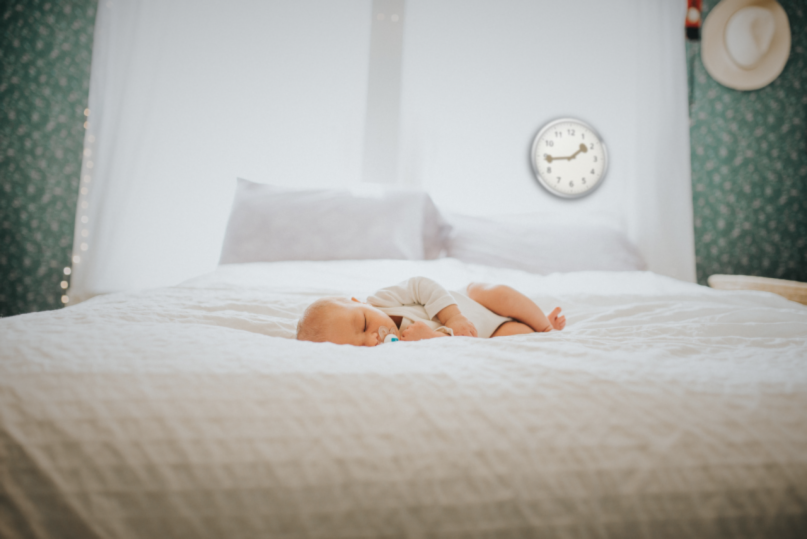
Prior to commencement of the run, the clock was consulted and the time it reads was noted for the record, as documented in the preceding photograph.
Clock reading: 1:44
